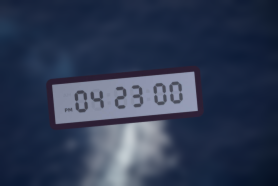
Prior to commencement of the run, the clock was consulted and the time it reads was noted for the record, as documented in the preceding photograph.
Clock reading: 4:23:00
